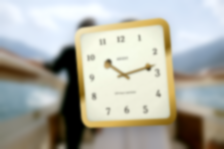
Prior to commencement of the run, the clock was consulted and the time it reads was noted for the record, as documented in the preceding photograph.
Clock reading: 10:13
